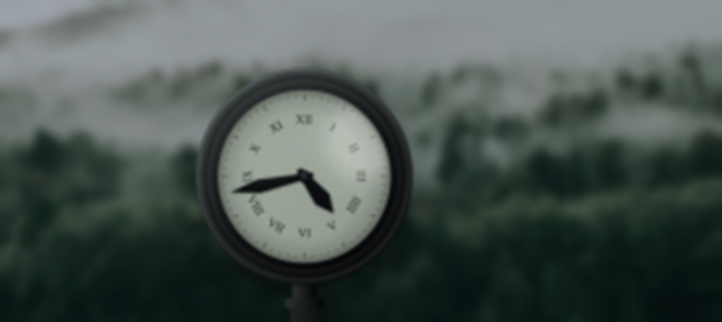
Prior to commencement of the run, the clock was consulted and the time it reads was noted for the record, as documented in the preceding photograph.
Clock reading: 4:43
